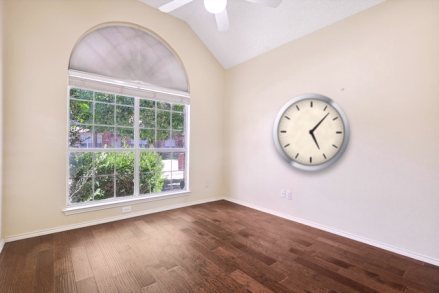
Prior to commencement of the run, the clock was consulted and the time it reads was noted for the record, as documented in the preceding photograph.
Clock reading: 5:07
